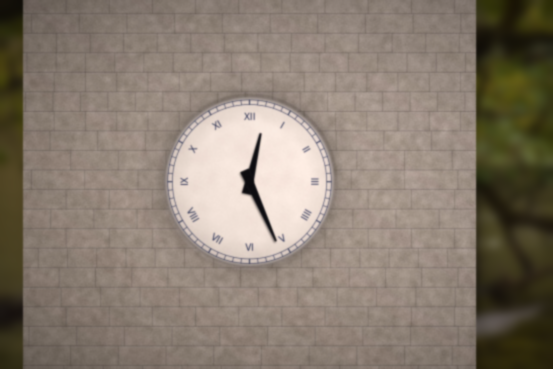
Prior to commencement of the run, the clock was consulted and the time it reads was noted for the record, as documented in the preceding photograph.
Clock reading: 12:26
